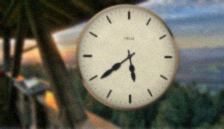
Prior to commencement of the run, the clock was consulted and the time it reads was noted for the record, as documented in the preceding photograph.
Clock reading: 5:39
